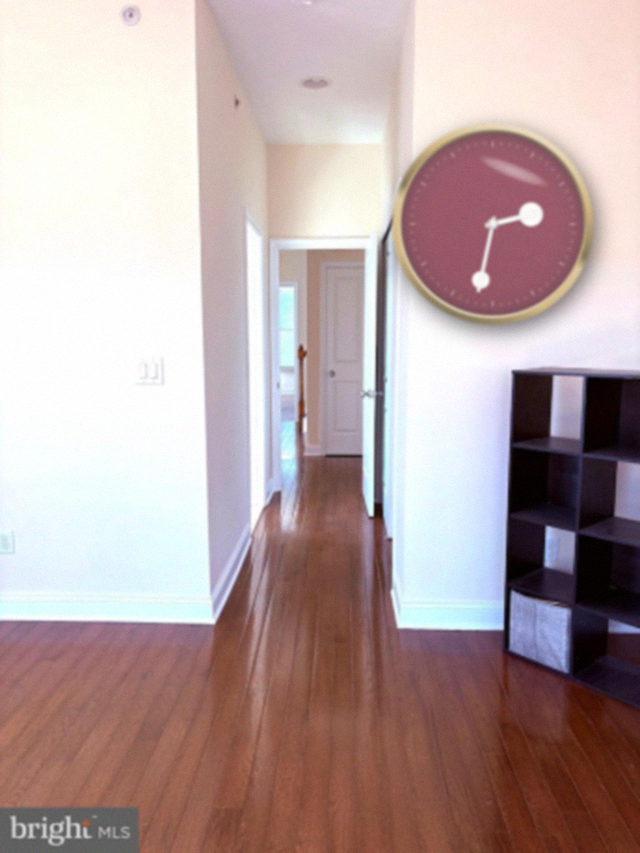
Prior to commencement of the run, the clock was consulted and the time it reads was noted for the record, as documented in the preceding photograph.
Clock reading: 2:32
